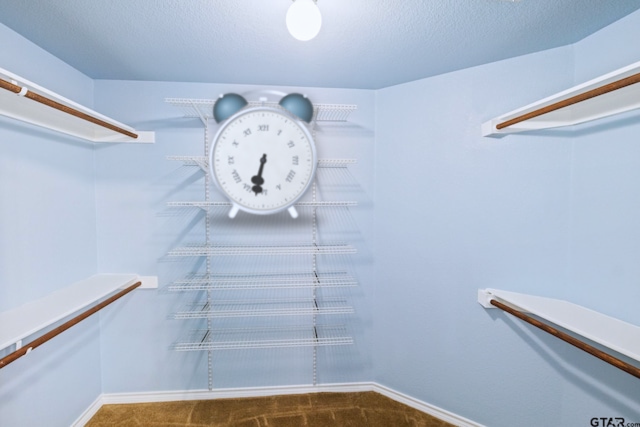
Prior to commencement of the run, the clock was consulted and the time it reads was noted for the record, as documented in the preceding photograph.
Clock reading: 6:32
